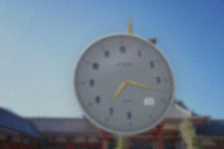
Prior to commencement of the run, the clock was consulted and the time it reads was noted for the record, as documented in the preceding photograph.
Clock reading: 7:18
